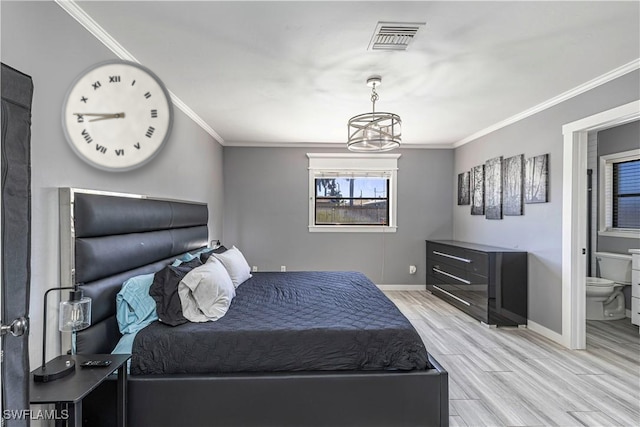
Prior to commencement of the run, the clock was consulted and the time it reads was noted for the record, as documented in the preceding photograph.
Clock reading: 8:46
